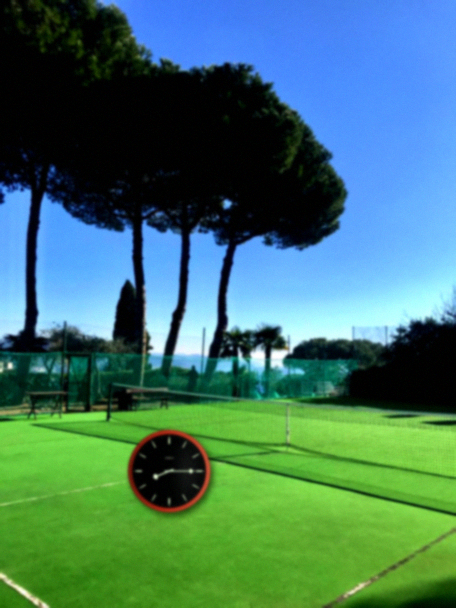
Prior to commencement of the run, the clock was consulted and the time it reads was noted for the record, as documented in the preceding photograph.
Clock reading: 8:15
